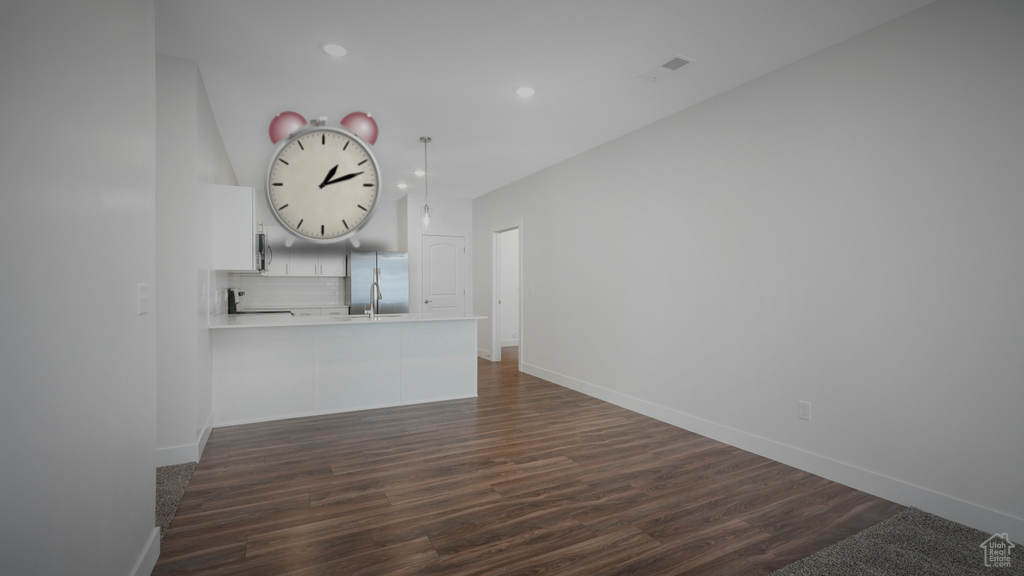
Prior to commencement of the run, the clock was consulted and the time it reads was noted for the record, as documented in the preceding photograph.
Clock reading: 1:12
